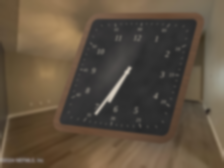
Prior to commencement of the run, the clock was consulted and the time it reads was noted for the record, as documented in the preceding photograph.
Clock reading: 6:34
